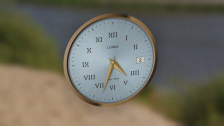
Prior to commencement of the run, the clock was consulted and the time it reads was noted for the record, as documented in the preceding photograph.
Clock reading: 4:33
